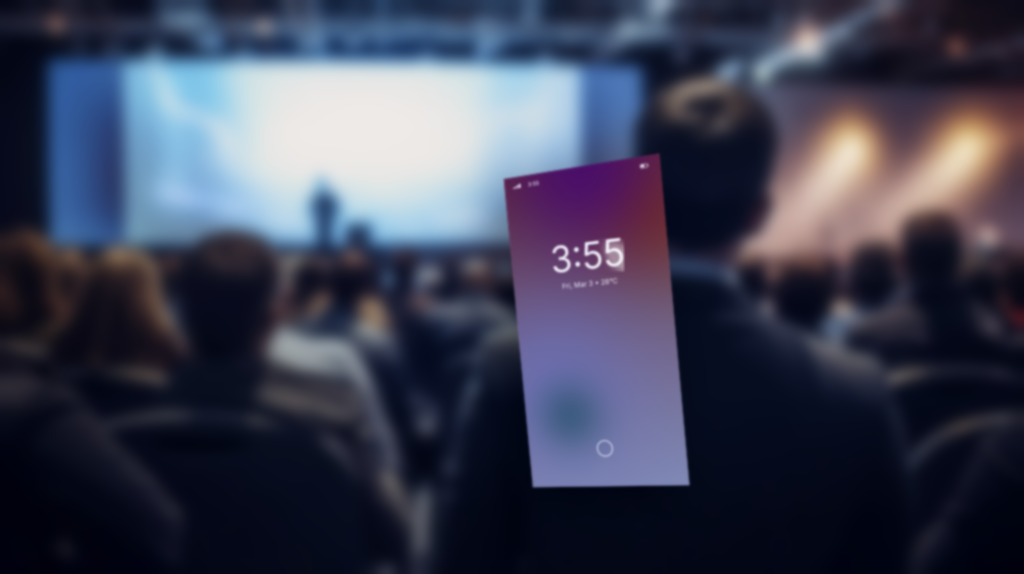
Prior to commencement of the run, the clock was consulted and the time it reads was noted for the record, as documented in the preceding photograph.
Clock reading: 3:55
